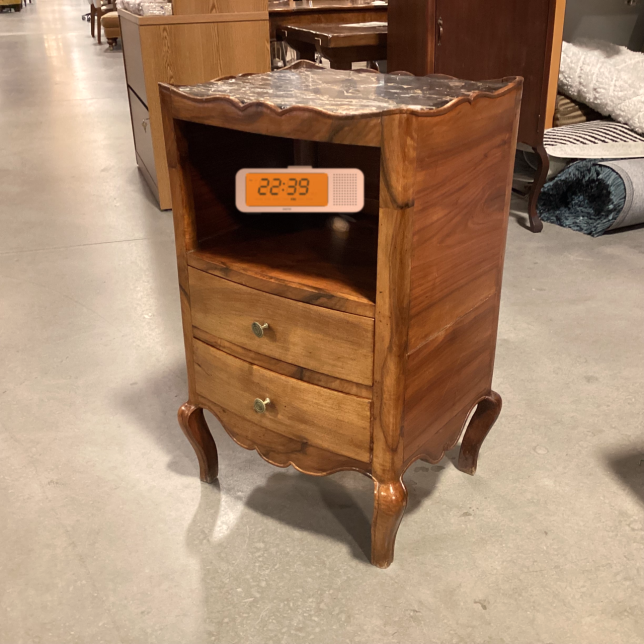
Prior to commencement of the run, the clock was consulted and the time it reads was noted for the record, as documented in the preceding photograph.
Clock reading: 22:39
